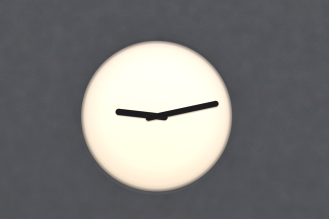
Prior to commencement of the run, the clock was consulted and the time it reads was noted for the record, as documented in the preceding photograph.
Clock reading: 9:13
